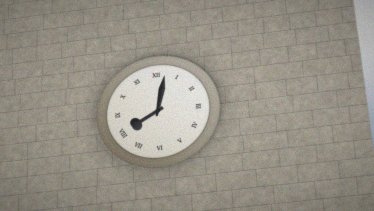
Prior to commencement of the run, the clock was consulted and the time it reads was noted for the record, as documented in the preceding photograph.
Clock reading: 8:02
